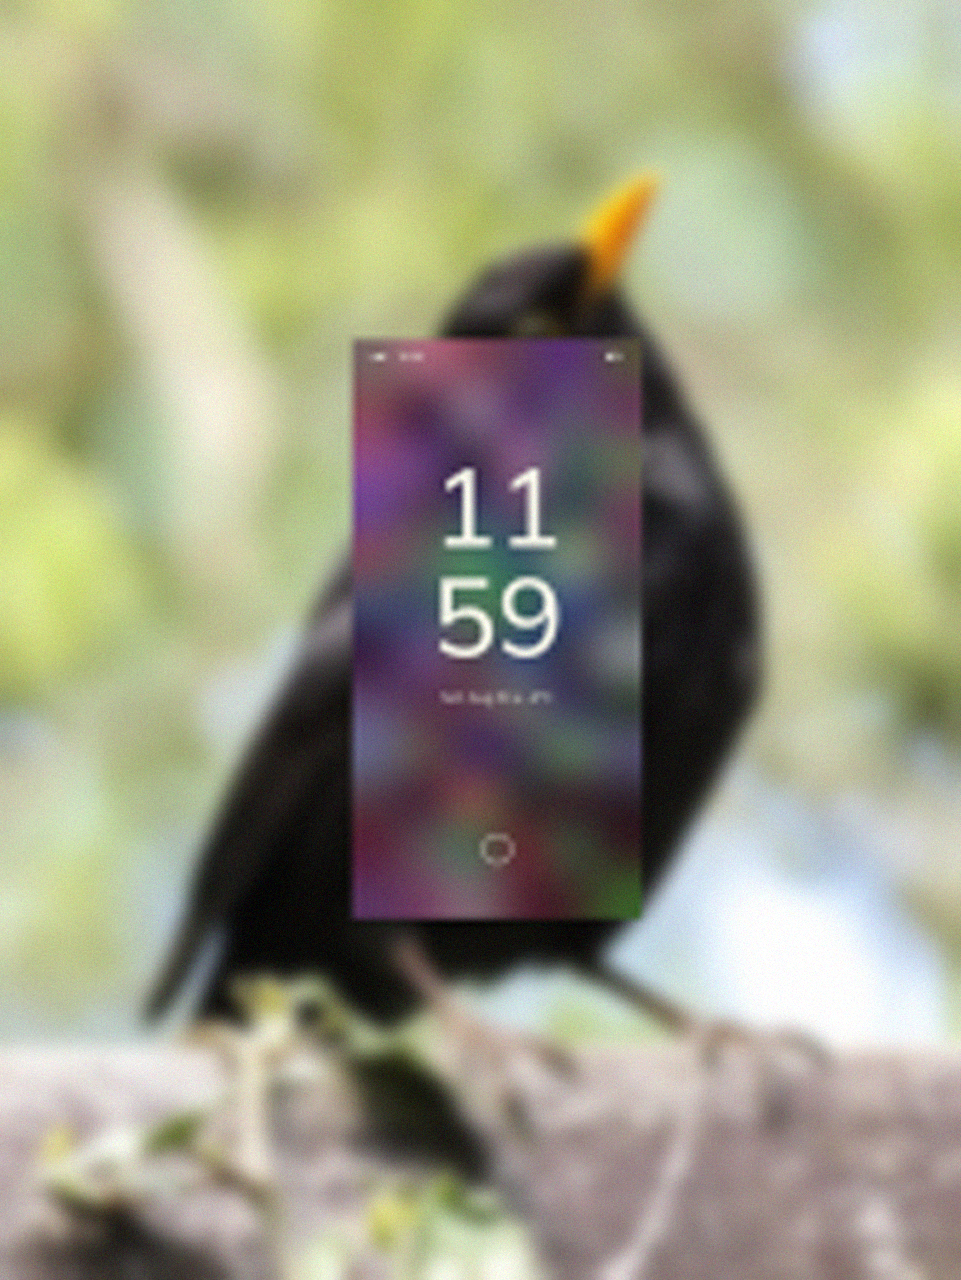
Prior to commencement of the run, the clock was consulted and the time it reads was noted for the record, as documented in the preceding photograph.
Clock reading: 11:59
